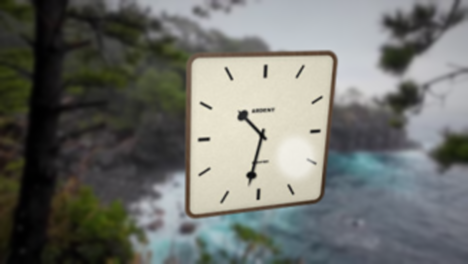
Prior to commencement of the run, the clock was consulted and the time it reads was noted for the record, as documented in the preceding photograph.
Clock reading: 10:32
